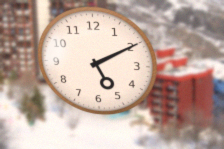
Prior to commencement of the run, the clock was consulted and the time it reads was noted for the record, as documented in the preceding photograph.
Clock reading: 5:10
